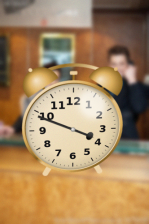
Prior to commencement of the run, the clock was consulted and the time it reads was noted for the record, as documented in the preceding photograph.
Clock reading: 3:49
